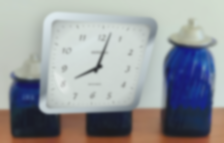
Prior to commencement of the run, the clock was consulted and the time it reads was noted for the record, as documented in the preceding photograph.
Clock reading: 8:02
